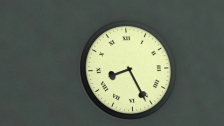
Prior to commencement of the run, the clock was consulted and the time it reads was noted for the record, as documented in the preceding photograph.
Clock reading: 8:26
